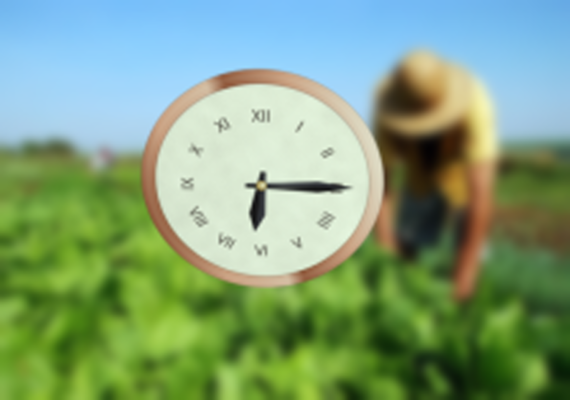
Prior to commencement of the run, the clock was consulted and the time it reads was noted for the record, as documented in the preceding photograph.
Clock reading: 6:15
